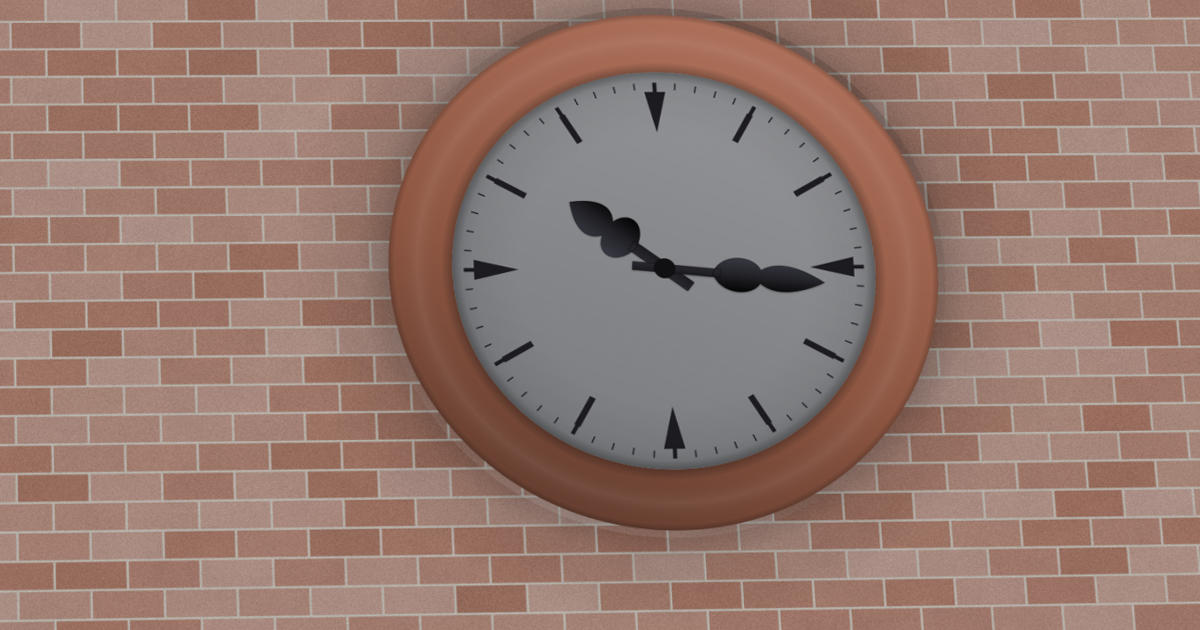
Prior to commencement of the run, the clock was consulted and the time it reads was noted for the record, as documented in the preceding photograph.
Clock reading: 10:16
